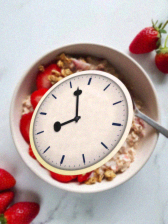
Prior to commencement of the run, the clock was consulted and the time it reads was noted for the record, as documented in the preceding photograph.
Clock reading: 7:57
